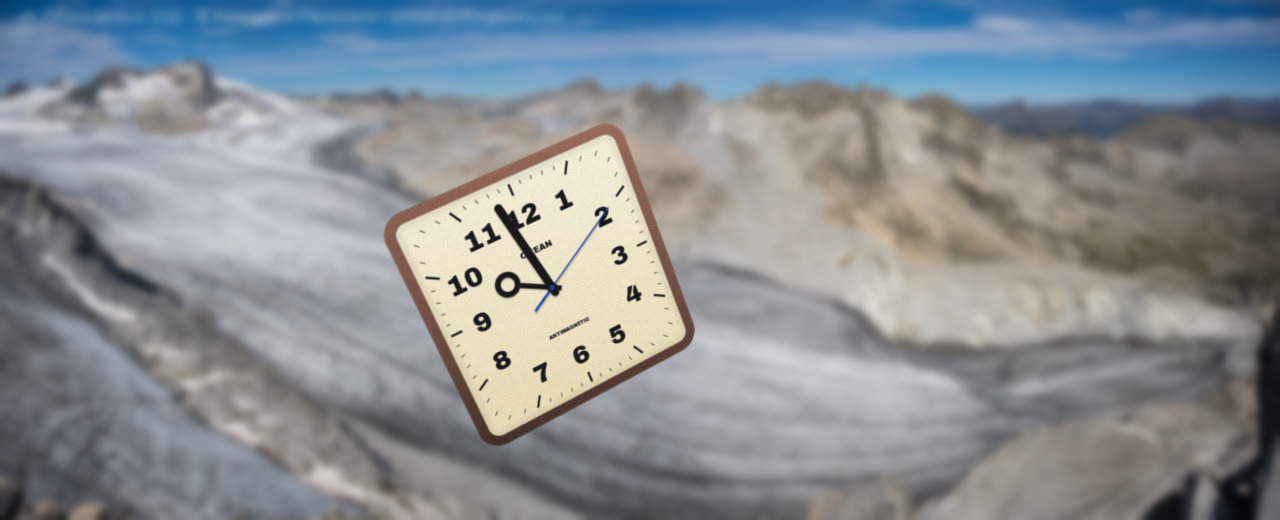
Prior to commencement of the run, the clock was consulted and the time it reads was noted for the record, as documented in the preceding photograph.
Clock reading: 9:58:10
